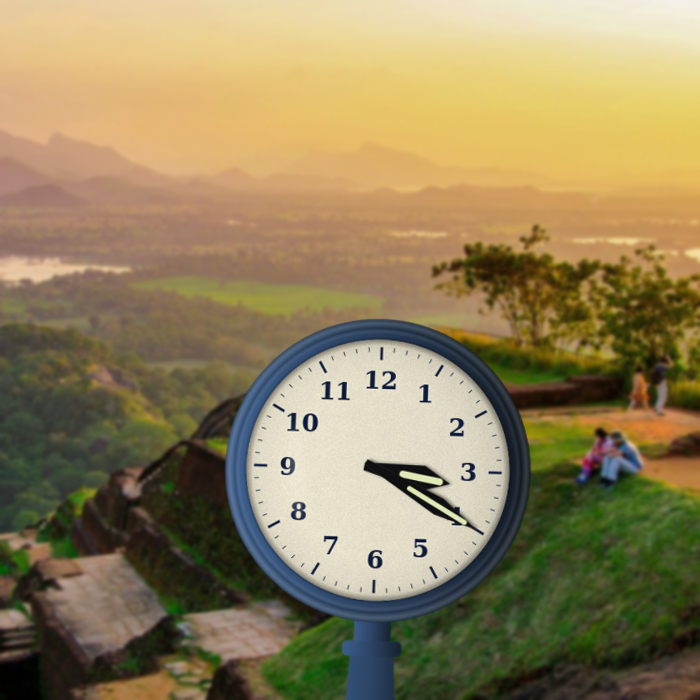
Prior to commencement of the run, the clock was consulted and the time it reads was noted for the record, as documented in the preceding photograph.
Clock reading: 3:20
